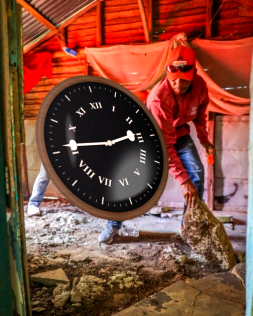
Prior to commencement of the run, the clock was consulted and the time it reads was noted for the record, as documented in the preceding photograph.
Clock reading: 2:46
